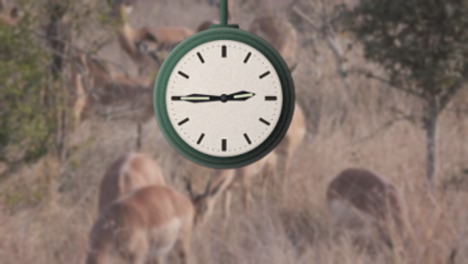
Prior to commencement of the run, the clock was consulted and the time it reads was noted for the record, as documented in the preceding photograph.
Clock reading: 2:45
